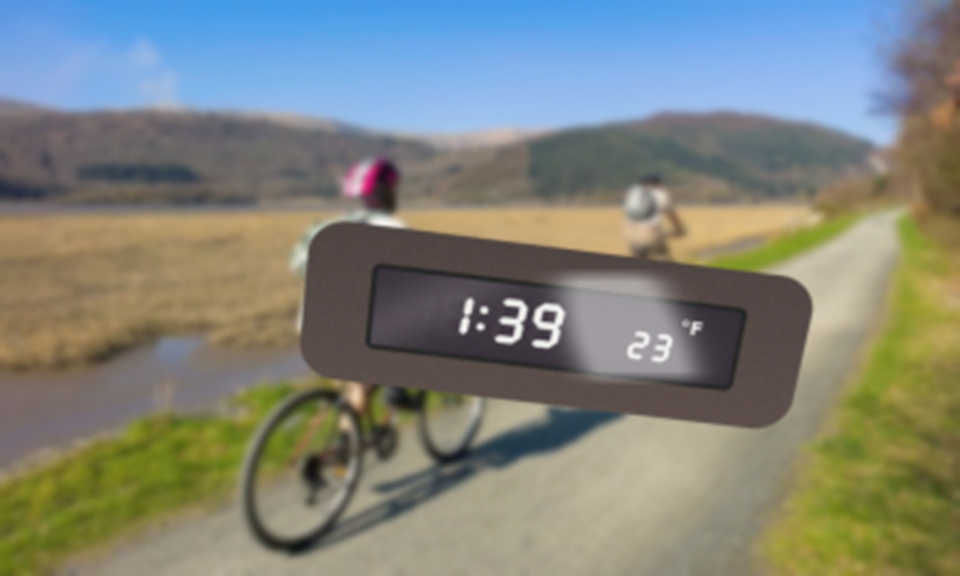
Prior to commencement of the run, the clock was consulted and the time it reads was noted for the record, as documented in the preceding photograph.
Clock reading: 1:39
